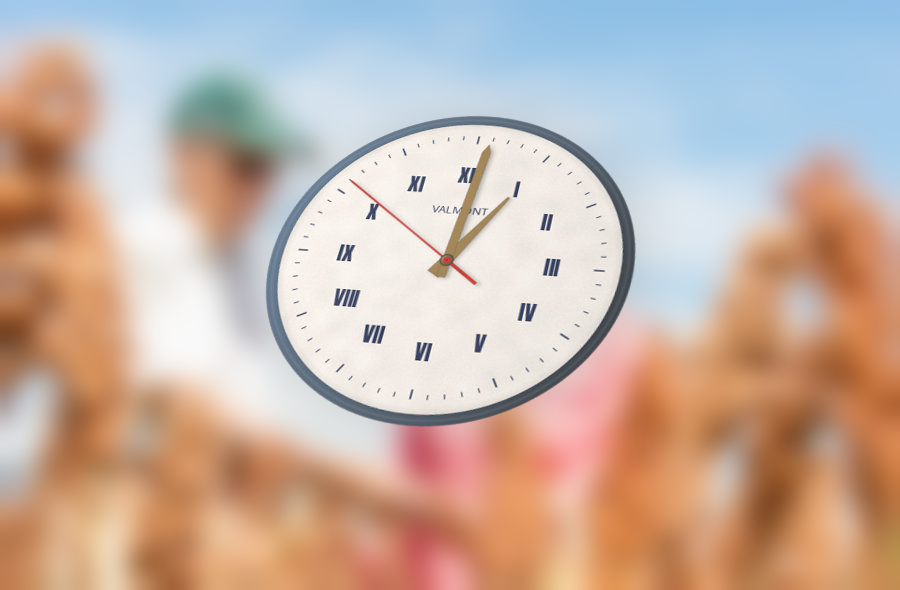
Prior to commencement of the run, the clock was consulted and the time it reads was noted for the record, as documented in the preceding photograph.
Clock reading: 1:00:51
